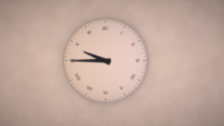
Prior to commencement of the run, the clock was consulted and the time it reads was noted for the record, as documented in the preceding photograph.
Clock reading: 9:45
